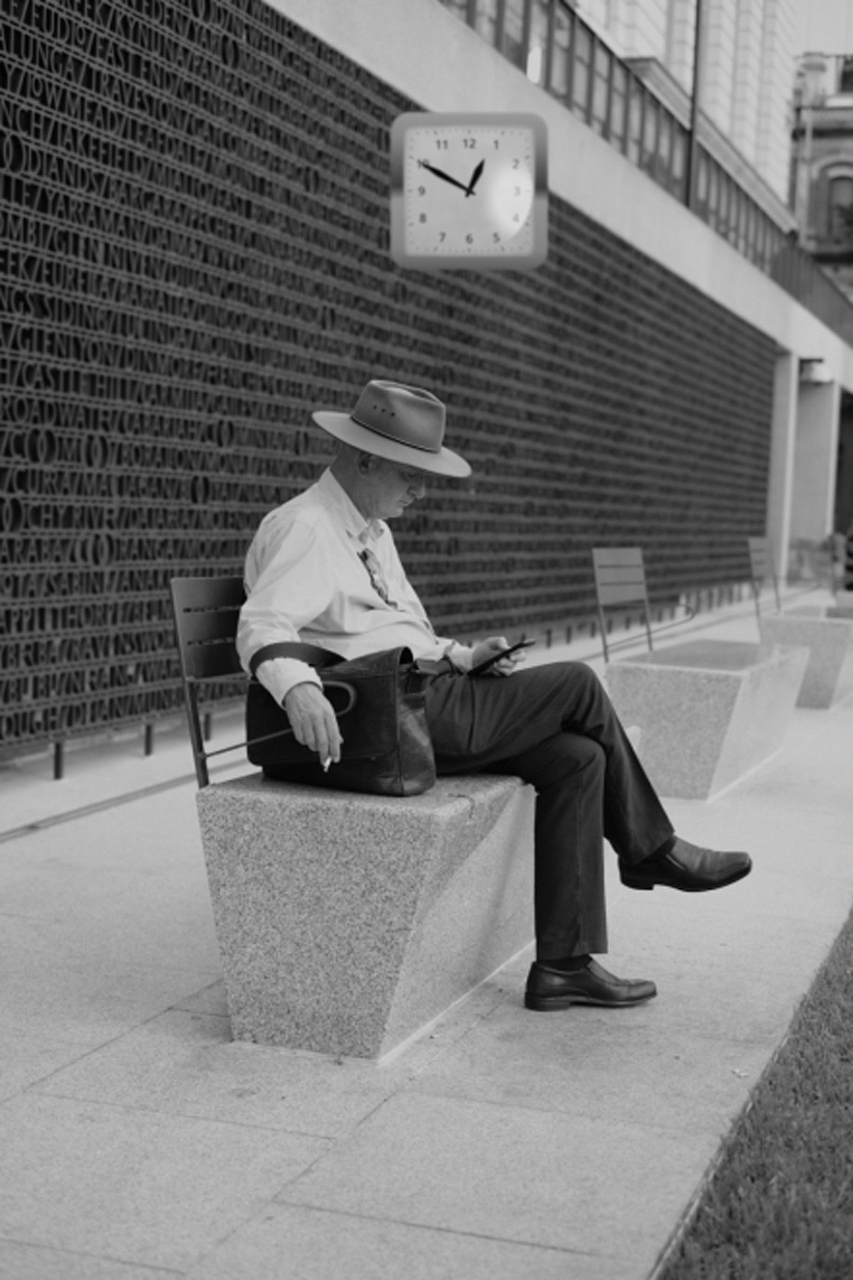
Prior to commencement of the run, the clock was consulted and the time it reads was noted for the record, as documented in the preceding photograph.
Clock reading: 12:50
